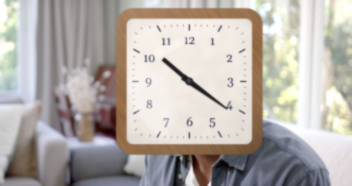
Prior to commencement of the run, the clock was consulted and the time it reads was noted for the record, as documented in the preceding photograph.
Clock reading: 10:21
